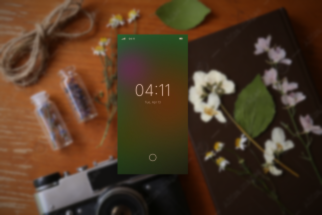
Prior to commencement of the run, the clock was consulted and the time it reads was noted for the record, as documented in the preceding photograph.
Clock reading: 4:11
